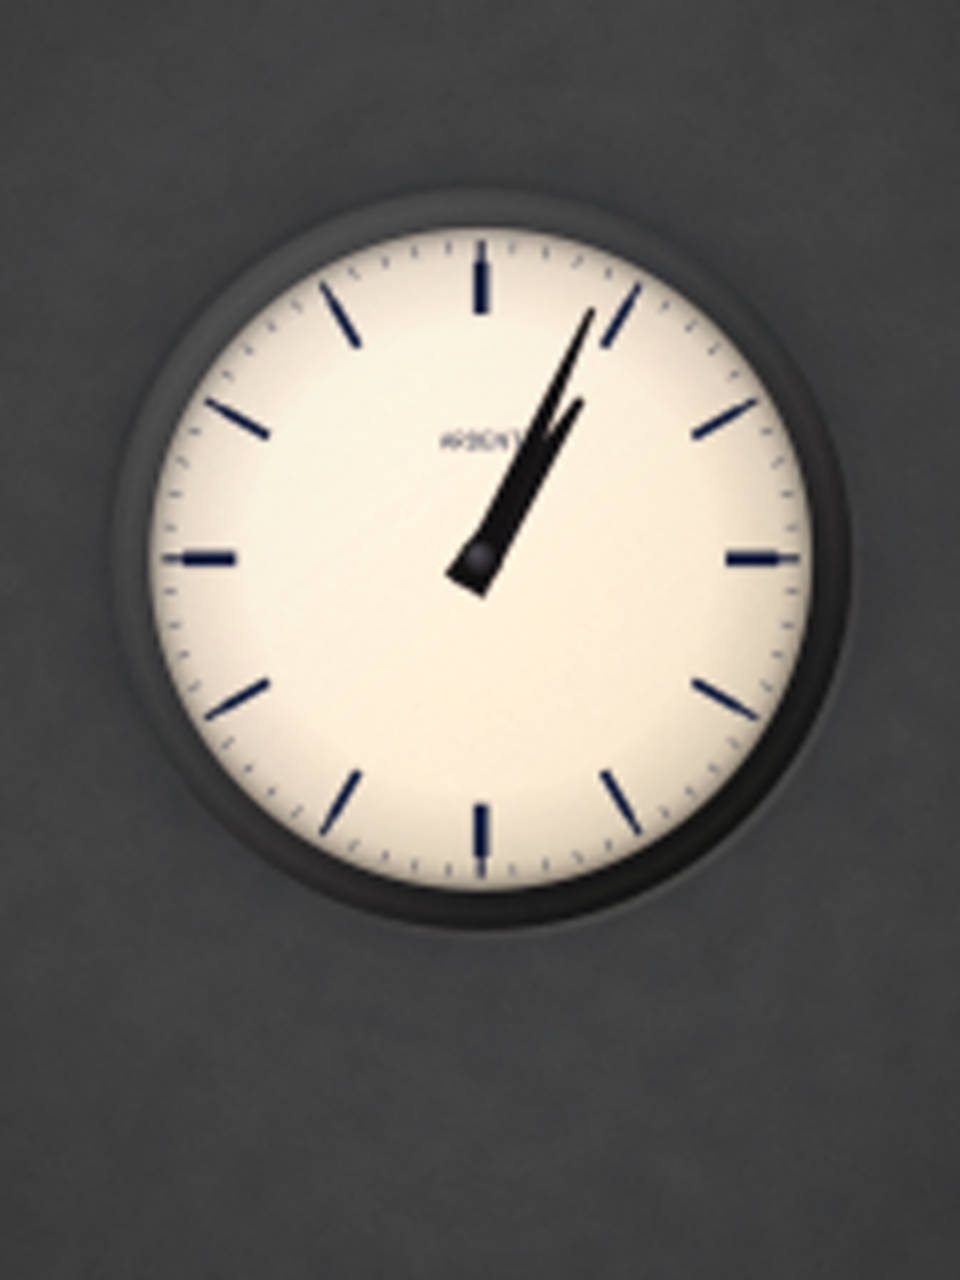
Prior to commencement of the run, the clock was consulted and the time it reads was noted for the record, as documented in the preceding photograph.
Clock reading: 1:04
